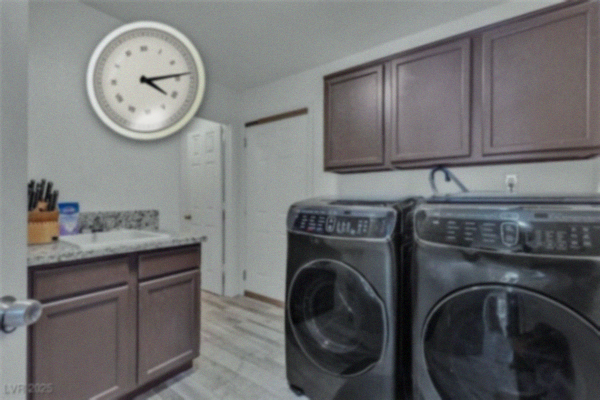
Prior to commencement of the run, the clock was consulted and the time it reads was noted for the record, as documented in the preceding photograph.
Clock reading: 4:14
